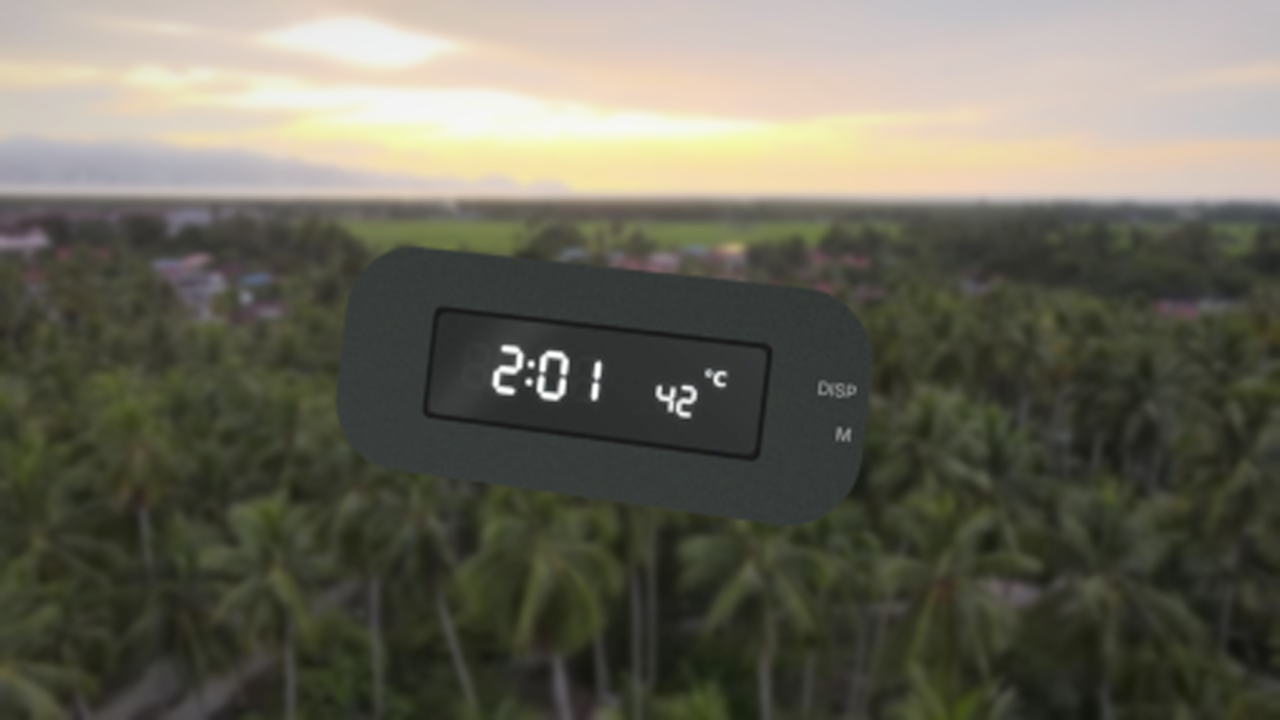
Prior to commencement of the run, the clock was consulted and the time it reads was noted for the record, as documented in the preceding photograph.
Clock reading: 2:01
